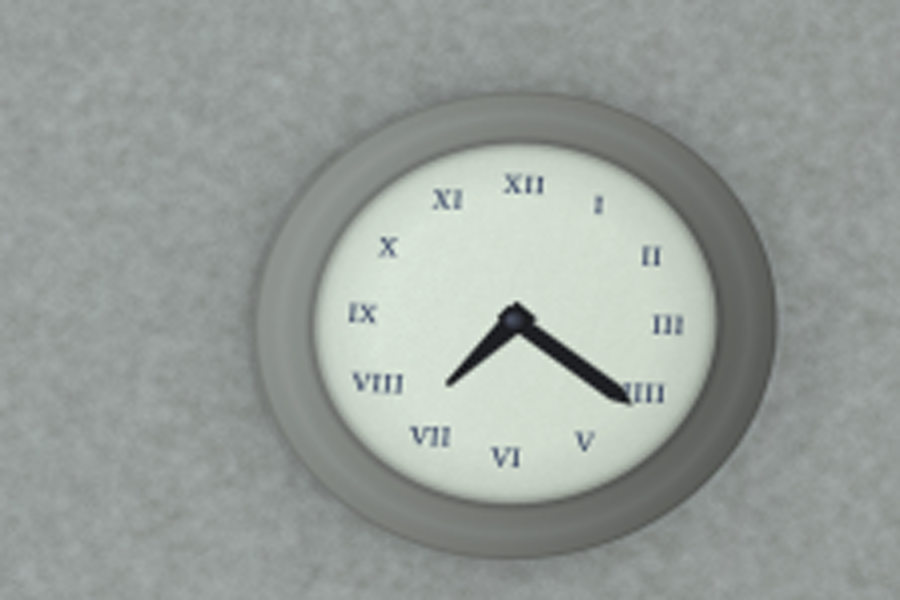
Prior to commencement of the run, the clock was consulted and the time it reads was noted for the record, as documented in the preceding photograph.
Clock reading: 7:21
